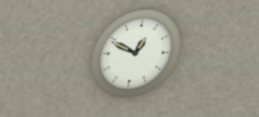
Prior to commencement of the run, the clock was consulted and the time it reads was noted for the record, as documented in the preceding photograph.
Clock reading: 12:49
